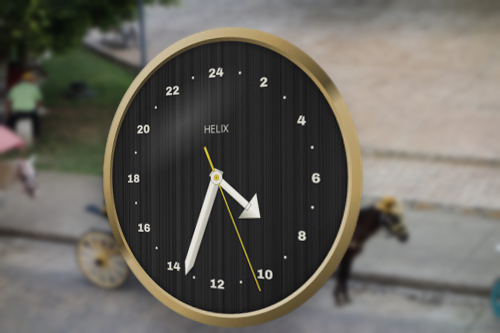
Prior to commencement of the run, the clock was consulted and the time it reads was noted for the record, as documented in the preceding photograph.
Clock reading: 8:33:26
